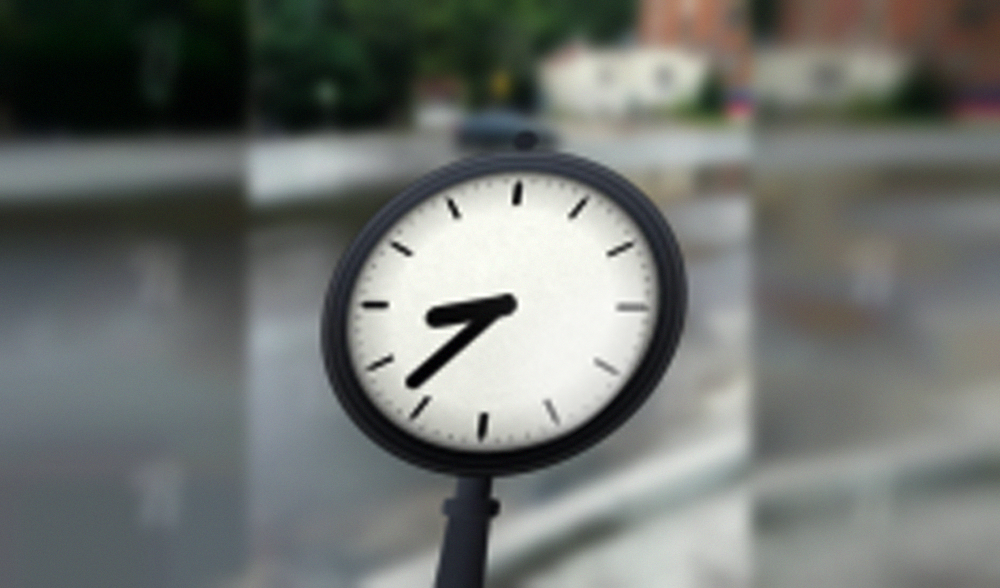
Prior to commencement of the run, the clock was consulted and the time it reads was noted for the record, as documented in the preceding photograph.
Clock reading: 8:37
